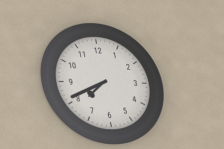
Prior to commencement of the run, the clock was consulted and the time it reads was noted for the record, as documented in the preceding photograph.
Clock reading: 7:41
